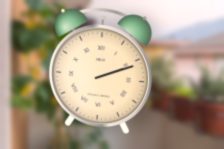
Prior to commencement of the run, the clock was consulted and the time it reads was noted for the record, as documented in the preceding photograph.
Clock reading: 2:11
